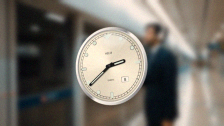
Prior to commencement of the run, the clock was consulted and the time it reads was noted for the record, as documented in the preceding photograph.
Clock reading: 2:39
